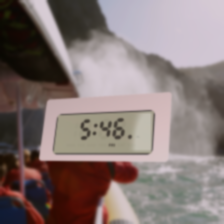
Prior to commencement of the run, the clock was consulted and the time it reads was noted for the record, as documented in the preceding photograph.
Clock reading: 5:46
